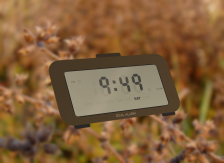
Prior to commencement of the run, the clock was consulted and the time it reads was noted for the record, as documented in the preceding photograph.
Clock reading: 9:49
